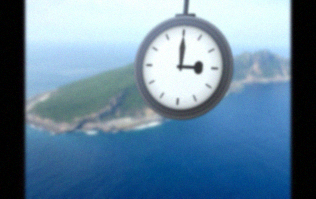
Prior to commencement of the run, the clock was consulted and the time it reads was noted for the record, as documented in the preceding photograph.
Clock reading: 3:00
